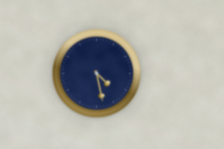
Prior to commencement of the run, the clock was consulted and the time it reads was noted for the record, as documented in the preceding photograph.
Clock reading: 4:28
